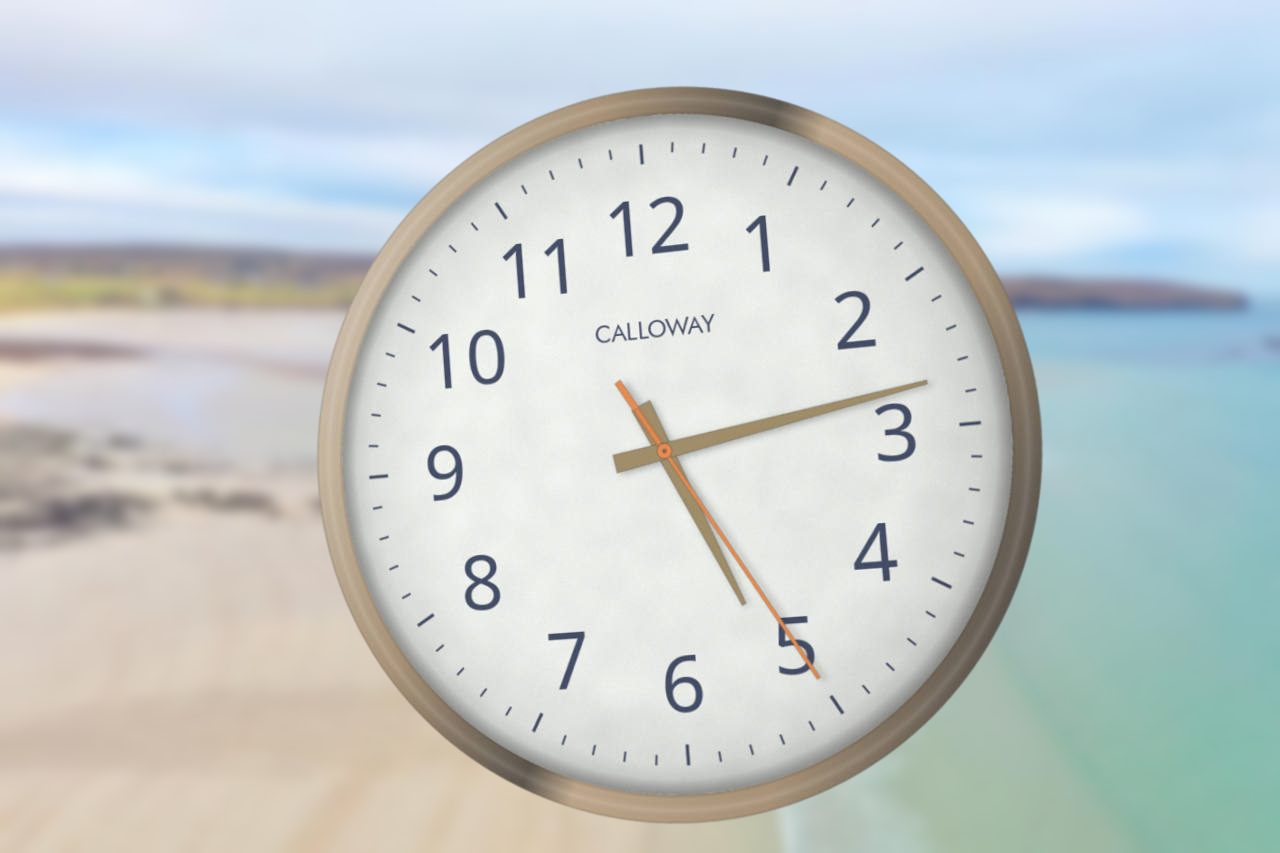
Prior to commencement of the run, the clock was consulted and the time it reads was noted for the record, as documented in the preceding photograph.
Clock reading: 5:13:25
